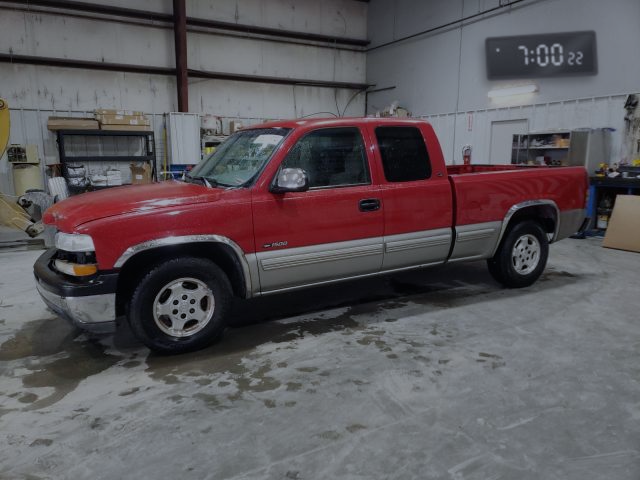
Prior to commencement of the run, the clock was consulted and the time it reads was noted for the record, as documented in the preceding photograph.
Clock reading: 7:00:22
